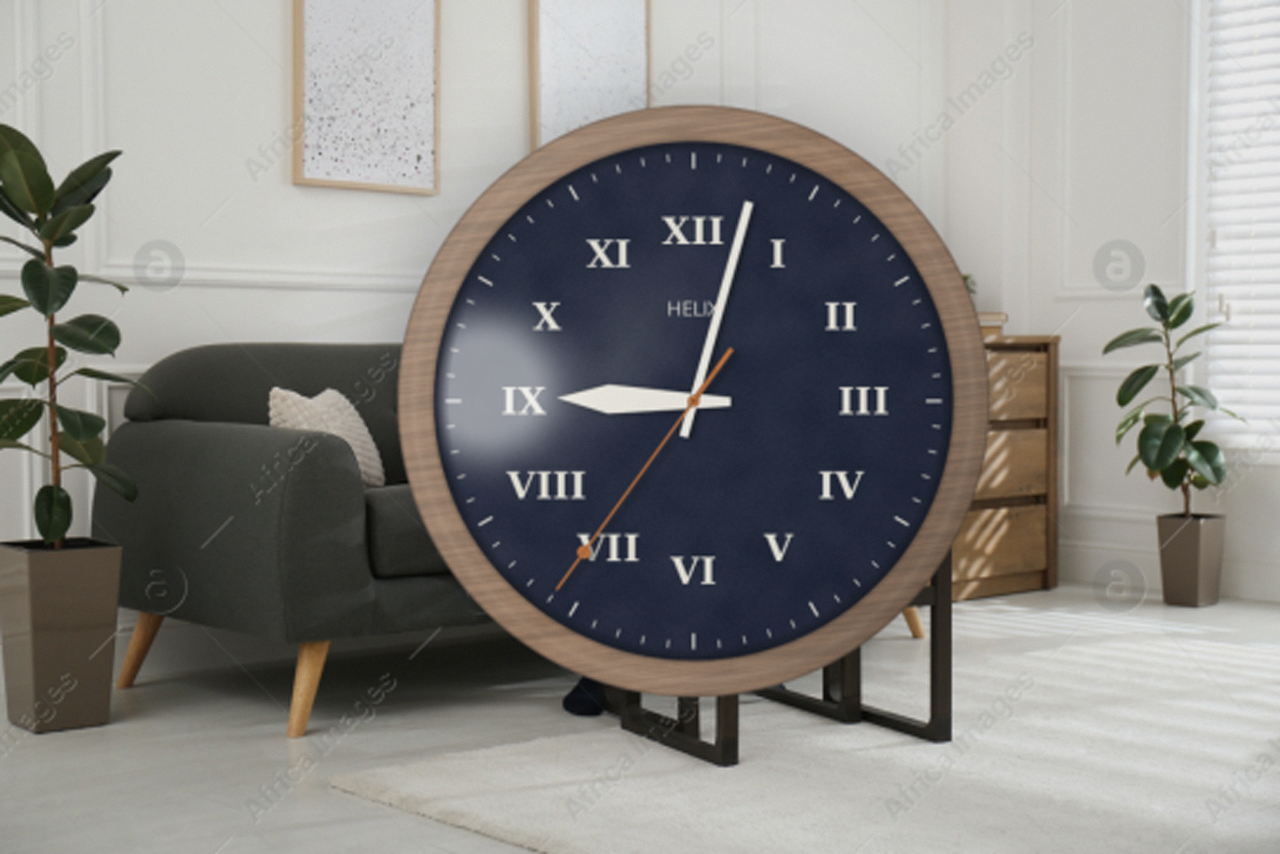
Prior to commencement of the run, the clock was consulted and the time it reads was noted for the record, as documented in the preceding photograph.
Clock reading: 9:02:36
